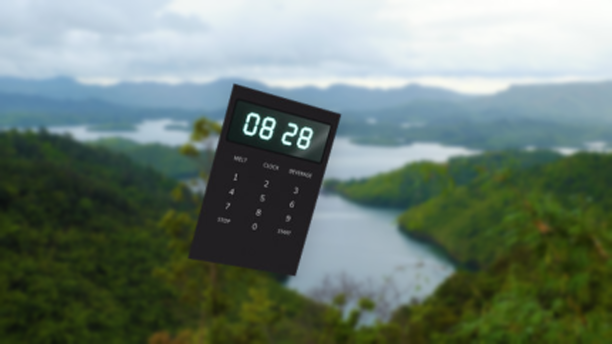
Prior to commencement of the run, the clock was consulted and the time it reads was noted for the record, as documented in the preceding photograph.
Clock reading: 8:28
